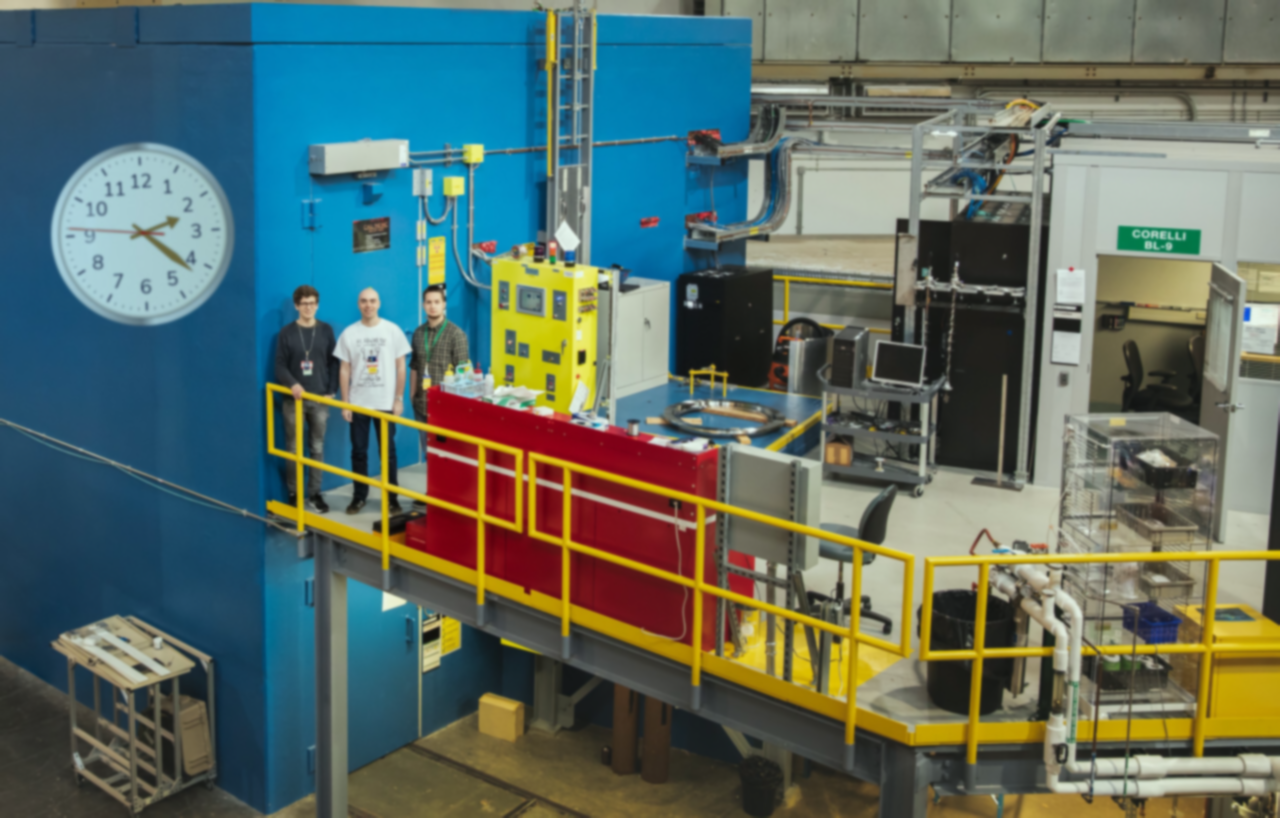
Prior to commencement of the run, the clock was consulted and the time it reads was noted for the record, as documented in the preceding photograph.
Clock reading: 2:21:46
